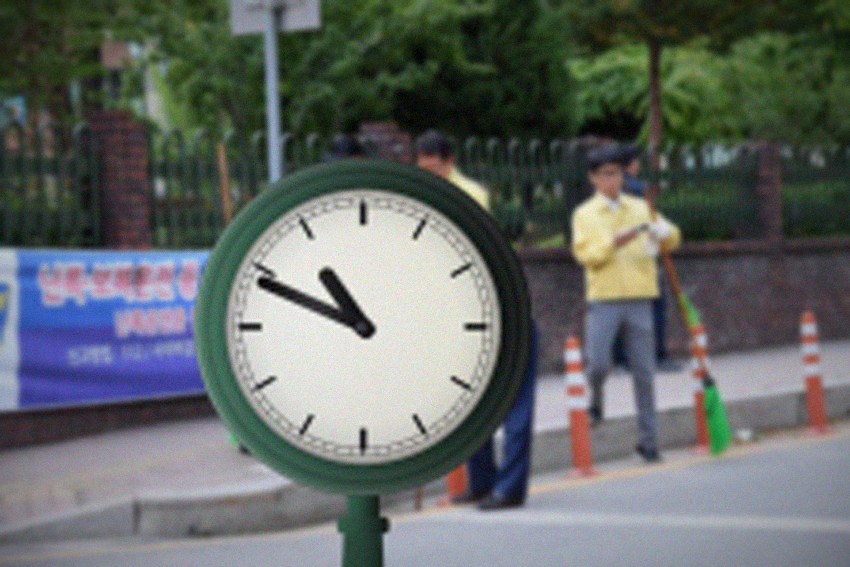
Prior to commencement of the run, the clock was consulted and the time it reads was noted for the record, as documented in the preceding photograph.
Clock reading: 10:49
